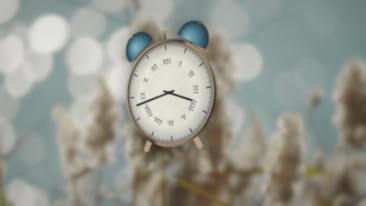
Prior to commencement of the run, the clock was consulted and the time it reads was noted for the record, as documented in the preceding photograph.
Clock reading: 3:43
